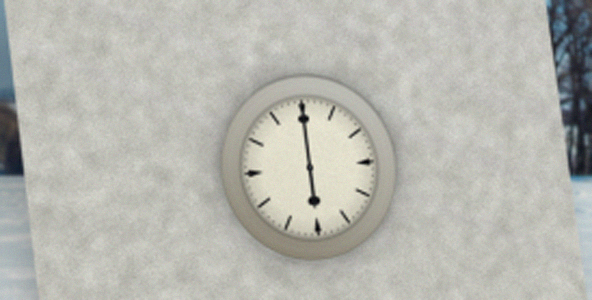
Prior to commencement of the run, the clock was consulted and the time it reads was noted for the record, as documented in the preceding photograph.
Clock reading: 6:00
